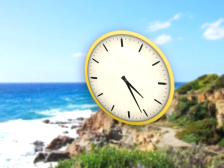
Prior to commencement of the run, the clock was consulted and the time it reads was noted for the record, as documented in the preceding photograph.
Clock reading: 4:26
